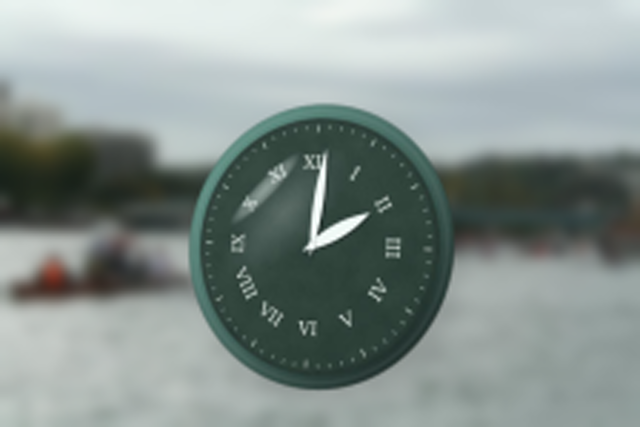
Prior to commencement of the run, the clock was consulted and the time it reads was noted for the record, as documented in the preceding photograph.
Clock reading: 2:01
